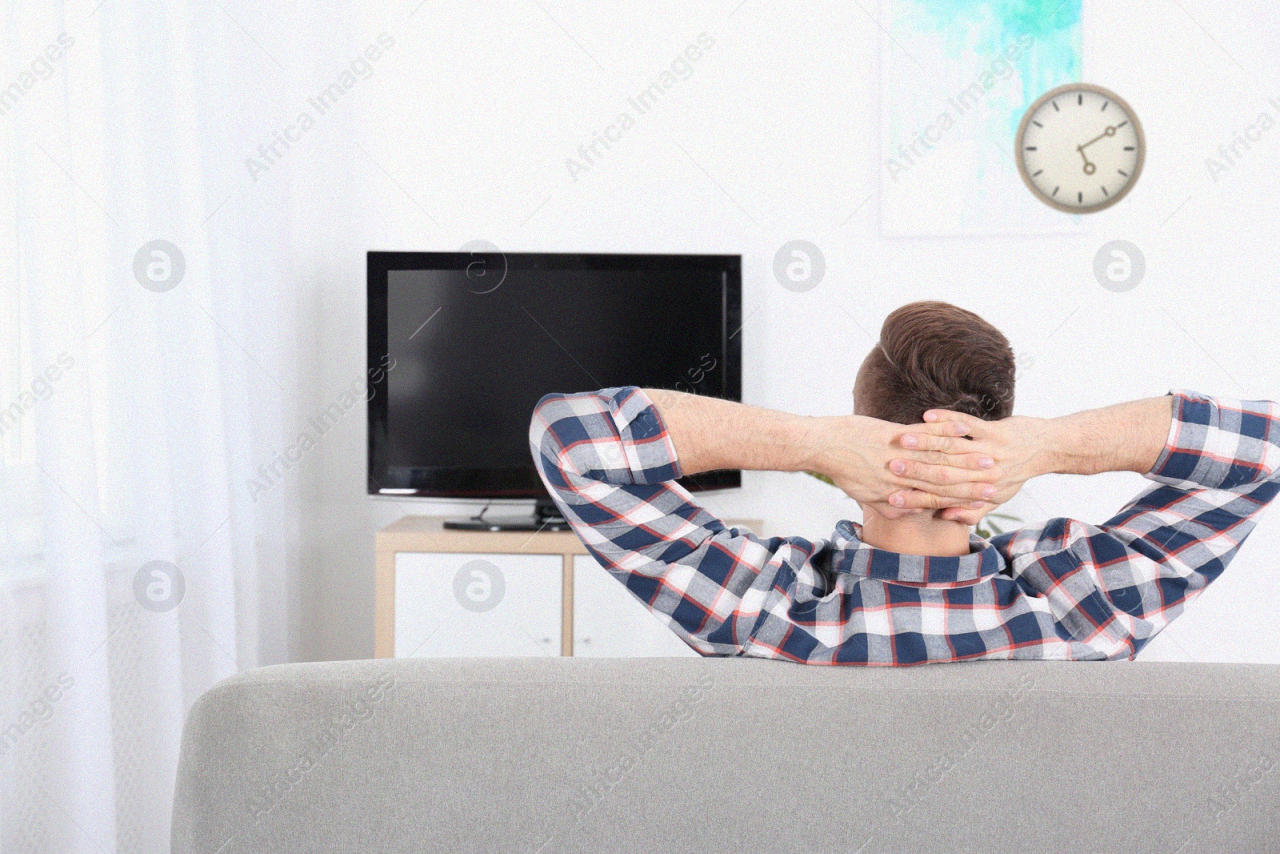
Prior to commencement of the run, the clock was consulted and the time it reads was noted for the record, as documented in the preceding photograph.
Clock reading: 5:10
